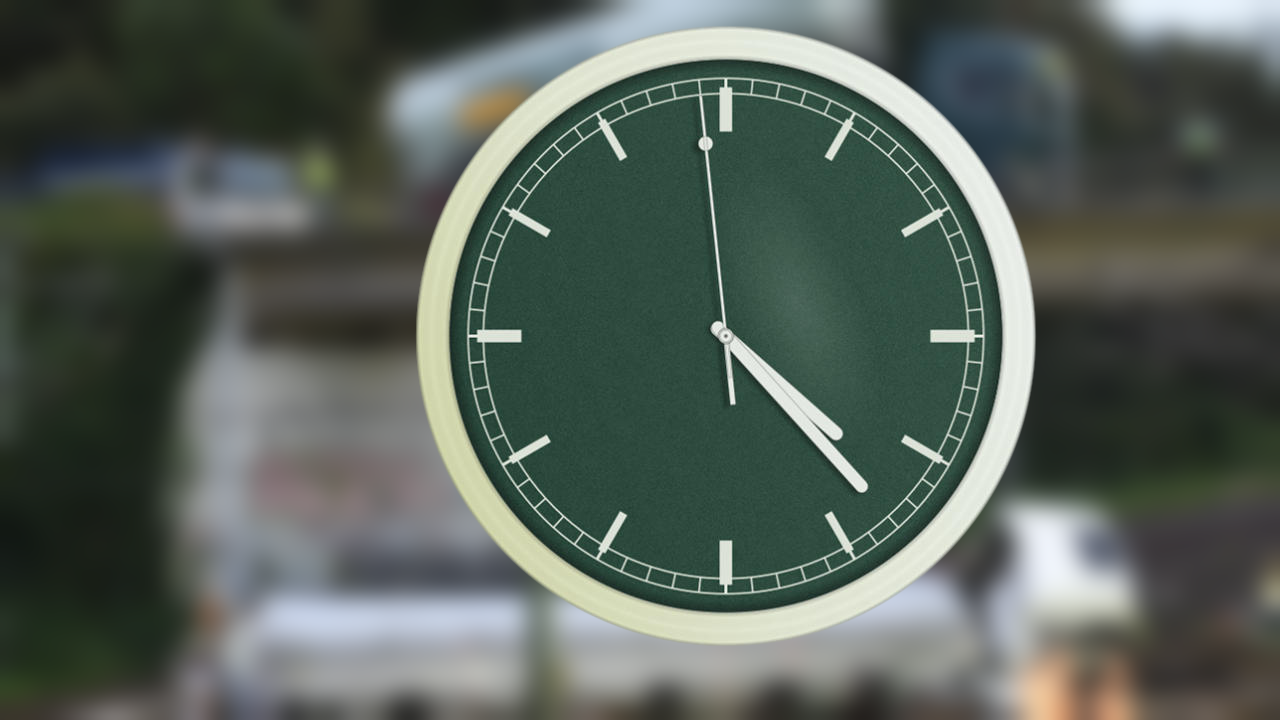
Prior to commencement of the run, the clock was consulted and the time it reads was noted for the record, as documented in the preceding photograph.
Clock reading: 4:22:59
